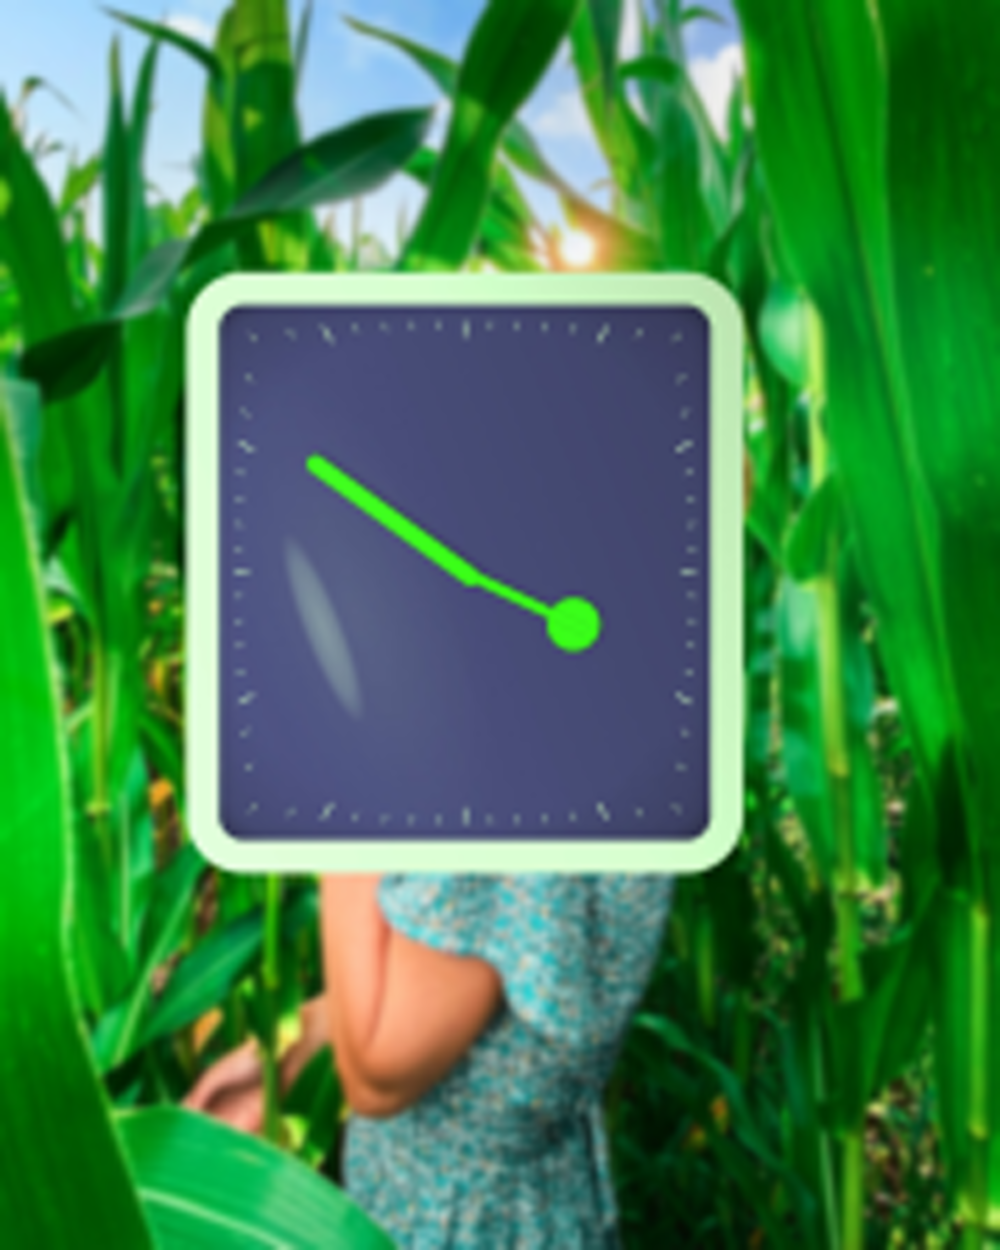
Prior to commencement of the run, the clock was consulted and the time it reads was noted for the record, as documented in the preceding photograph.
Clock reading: 3:51
